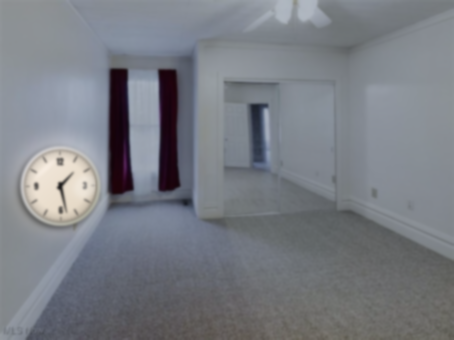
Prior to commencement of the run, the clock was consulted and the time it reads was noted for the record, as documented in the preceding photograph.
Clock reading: 1:28
